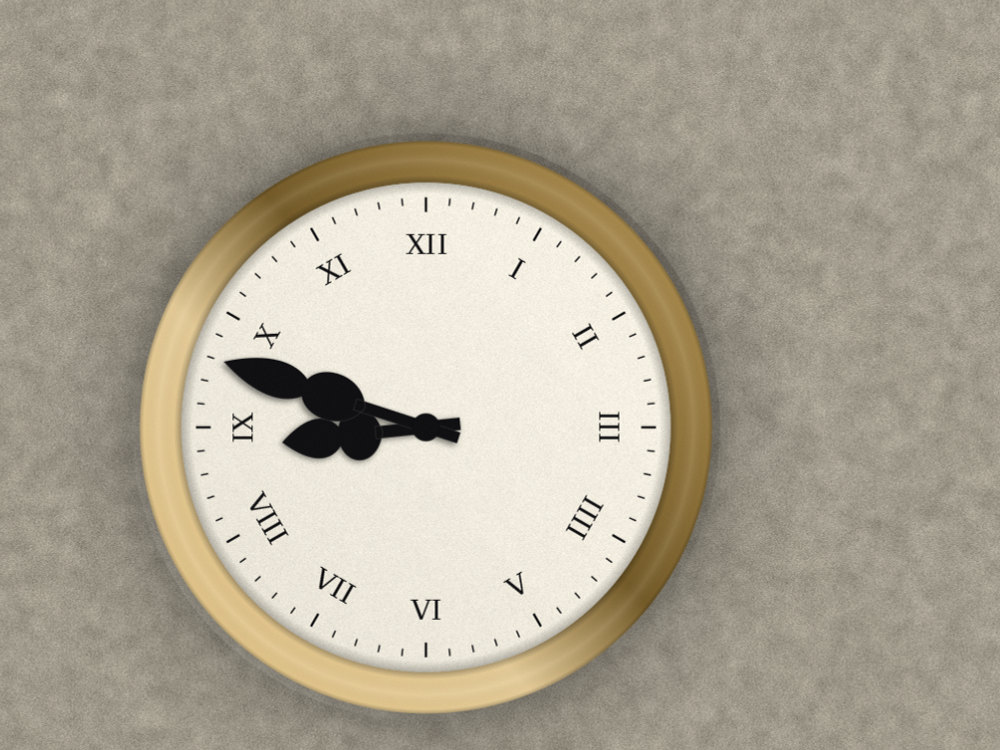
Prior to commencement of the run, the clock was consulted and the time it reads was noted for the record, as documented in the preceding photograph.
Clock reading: 8:48
